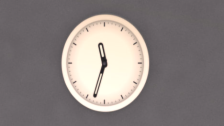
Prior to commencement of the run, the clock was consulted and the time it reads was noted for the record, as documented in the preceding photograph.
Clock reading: 11:33
